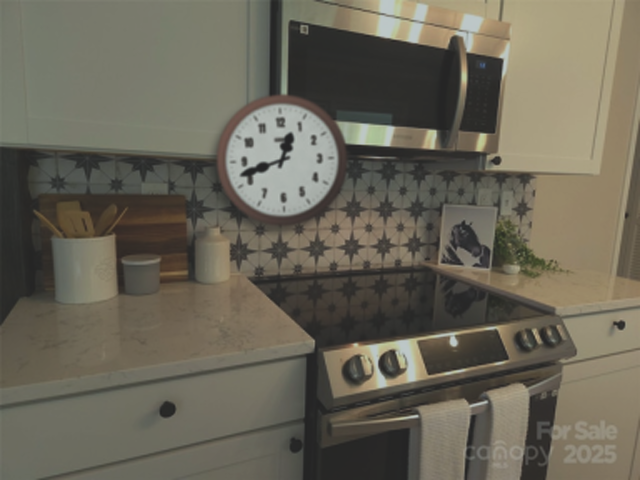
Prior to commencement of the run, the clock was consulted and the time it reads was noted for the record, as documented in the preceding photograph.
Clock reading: 12:42
